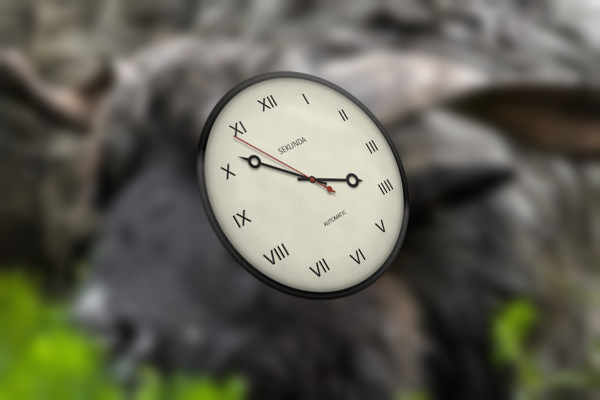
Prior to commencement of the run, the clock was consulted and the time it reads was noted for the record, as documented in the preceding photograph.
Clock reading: 3:51:54
